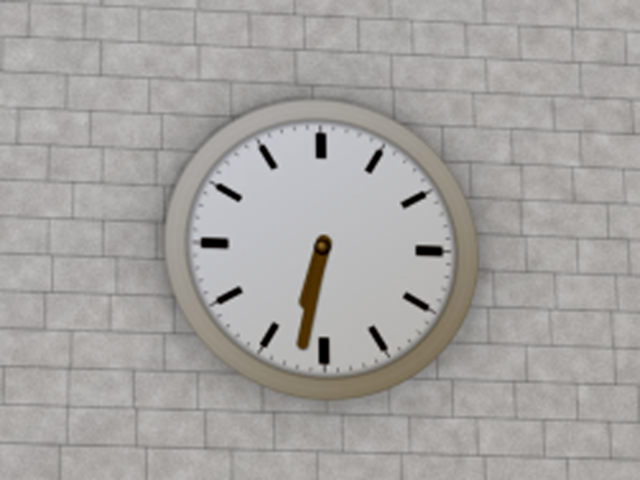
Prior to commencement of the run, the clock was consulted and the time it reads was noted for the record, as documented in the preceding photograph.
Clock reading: 6:32
